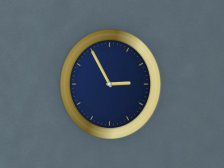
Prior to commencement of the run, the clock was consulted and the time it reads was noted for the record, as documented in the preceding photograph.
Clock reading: 2:55
